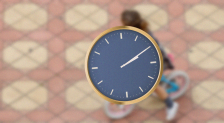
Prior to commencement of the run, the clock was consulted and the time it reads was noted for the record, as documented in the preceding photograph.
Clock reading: 2:10
